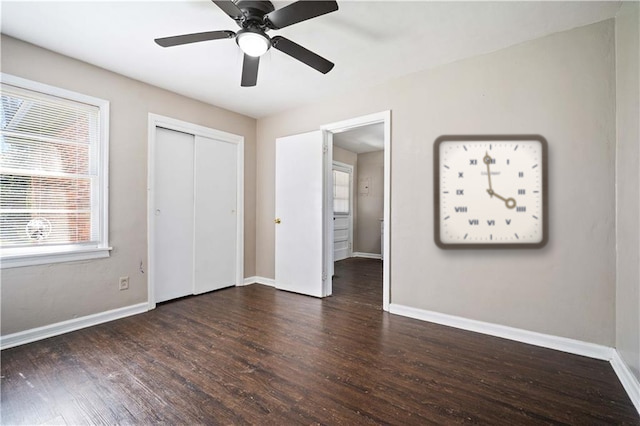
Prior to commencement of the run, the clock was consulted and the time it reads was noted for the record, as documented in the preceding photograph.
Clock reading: 3:59
